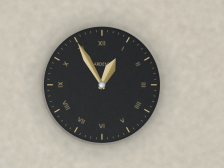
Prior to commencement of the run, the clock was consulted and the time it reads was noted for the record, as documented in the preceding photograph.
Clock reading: 12:55
